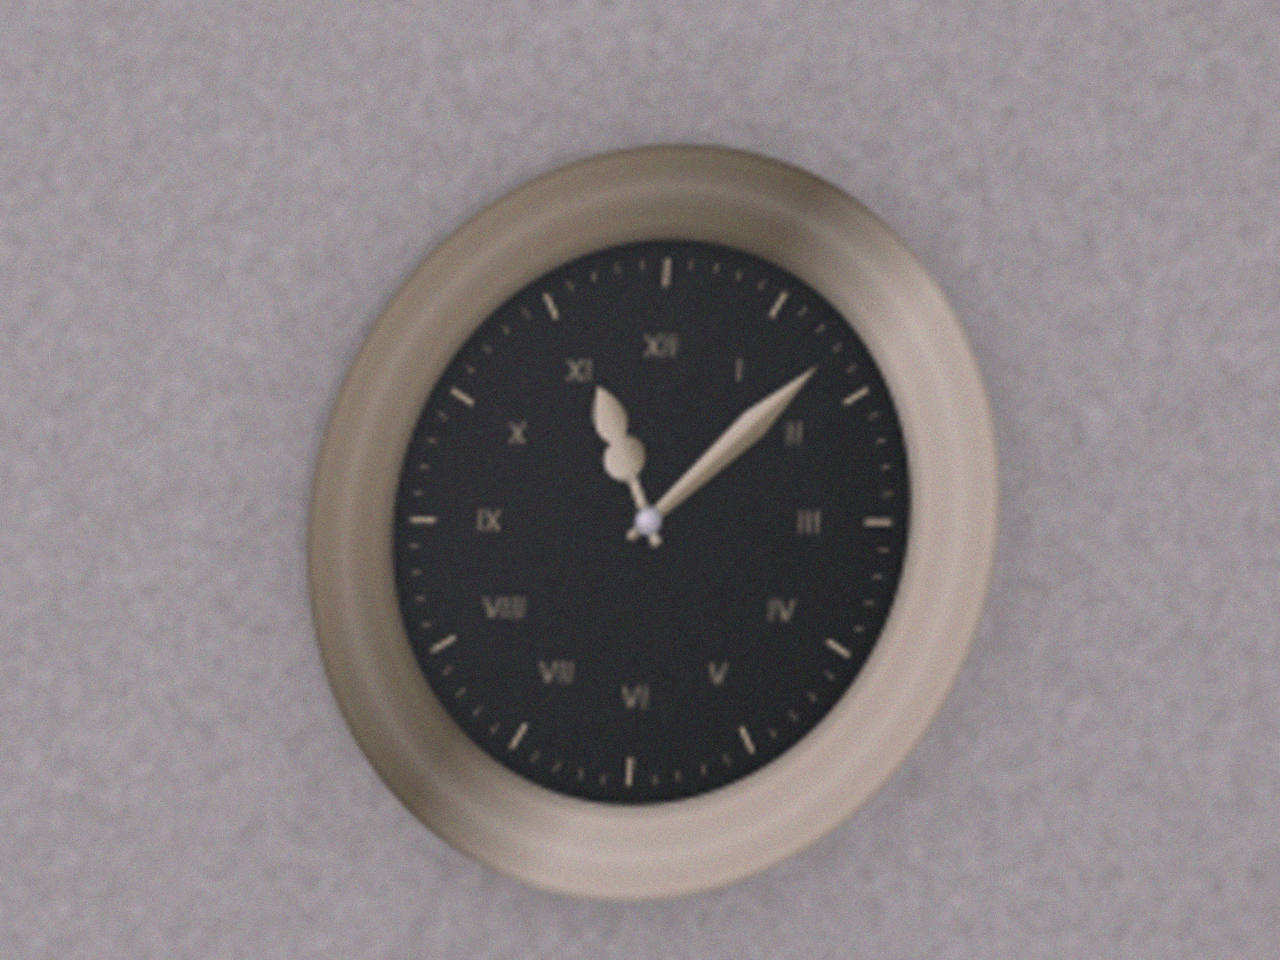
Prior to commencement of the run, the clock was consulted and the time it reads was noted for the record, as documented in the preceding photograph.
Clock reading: 11:08
